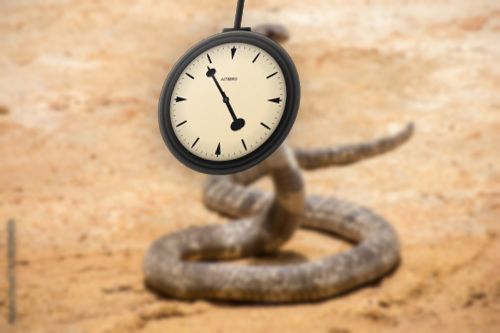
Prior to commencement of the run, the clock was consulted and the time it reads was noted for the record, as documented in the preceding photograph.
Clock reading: 4:54
